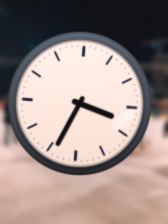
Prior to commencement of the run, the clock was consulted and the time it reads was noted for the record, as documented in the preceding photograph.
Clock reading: 3:34
